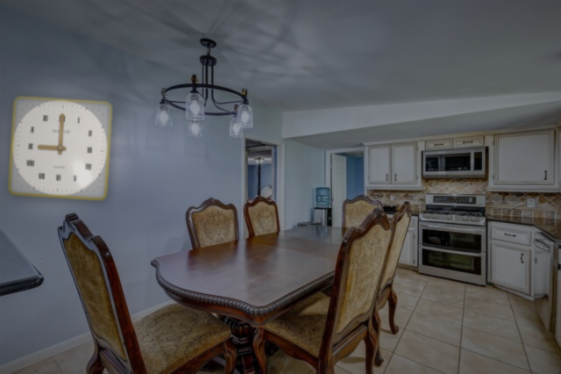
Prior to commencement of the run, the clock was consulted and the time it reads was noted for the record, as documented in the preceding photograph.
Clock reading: 9:00
